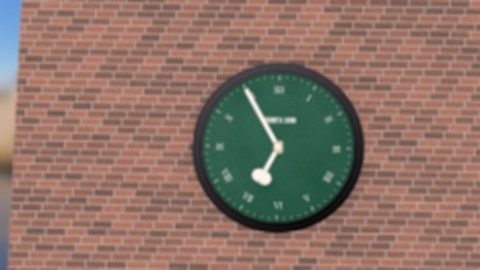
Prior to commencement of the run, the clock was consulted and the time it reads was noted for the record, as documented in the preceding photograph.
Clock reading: 6:55
